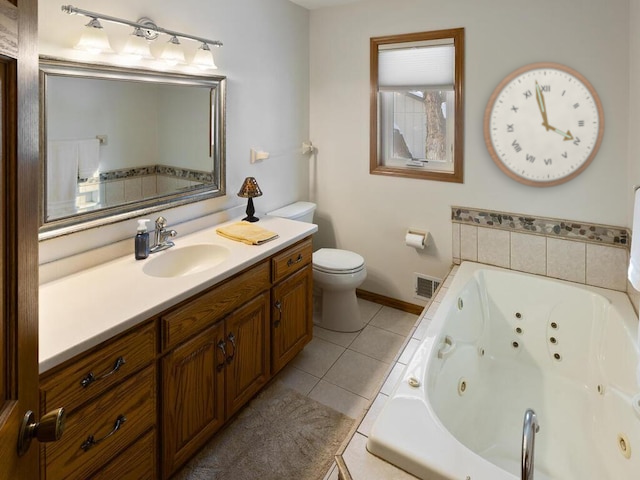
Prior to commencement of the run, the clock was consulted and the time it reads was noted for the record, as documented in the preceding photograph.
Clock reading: 3:58
